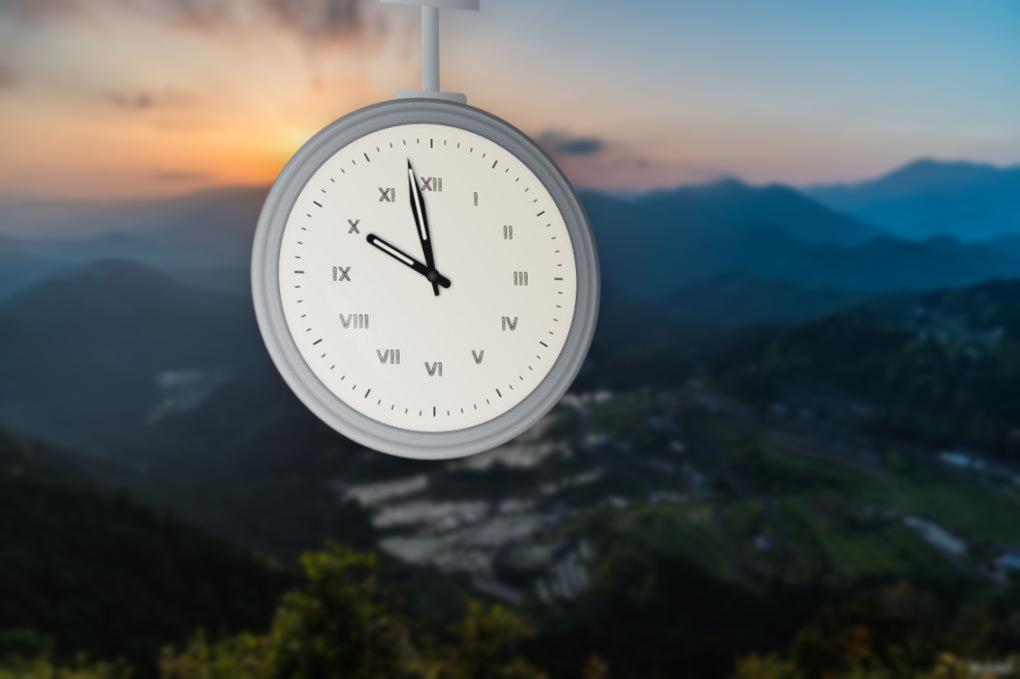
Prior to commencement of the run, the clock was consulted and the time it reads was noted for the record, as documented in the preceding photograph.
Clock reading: 9:58
